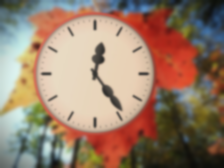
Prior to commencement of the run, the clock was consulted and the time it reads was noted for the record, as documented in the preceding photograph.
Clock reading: 12:24
